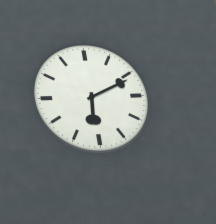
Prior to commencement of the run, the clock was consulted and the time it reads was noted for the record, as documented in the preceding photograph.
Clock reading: 6:11
